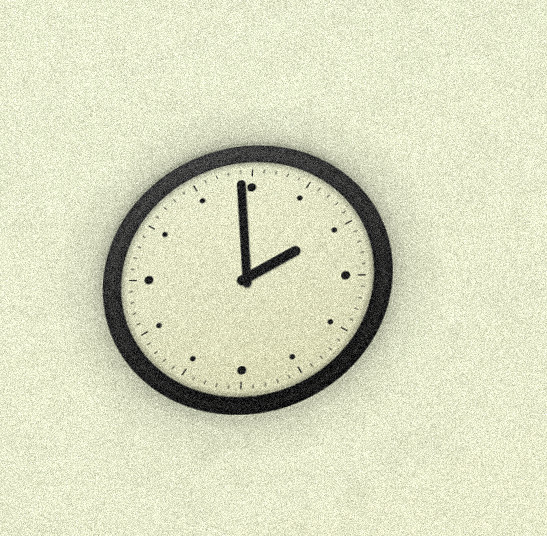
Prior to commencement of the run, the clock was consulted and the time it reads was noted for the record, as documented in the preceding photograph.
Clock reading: 1:59
